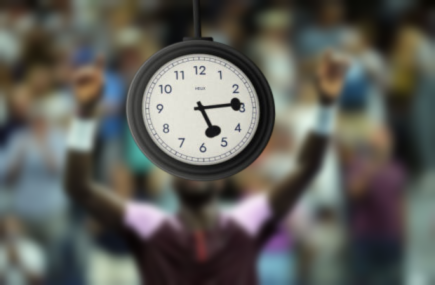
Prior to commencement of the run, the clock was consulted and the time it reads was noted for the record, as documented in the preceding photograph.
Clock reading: 5:14
